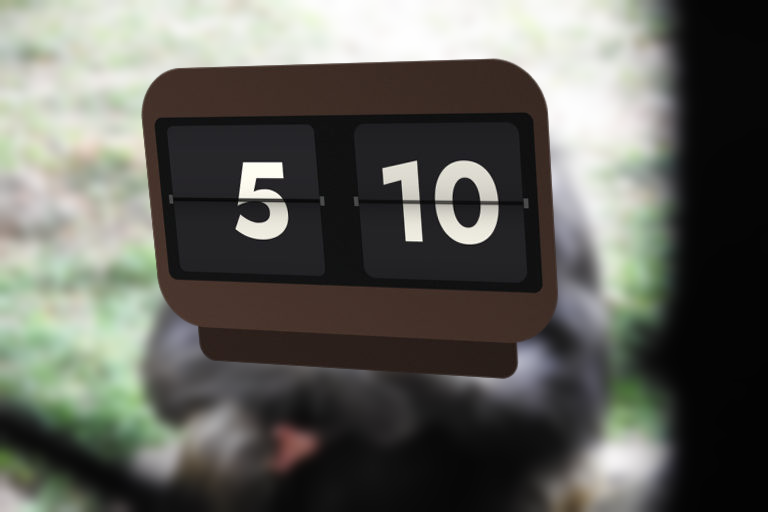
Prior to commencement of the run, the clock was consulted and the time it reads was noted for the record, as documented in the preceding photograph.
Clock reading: 5:10
